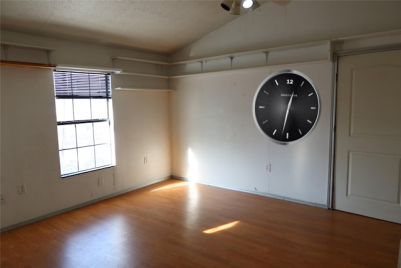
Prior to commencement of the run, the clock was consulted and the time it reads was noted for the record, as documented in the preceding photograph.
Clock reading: 12:32
